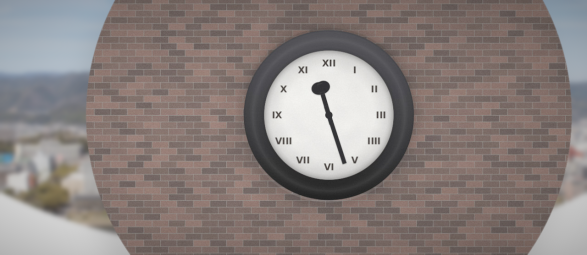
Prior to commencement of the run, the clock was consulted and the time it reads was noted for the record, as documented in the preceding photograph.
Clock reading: 11:27
